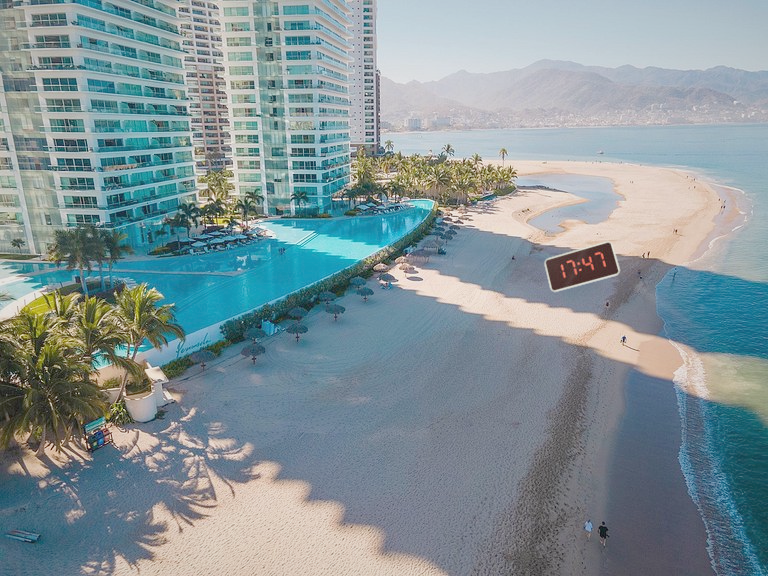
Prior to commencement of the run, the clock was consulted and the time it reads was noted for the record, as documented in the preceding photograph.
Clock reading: 17:47
